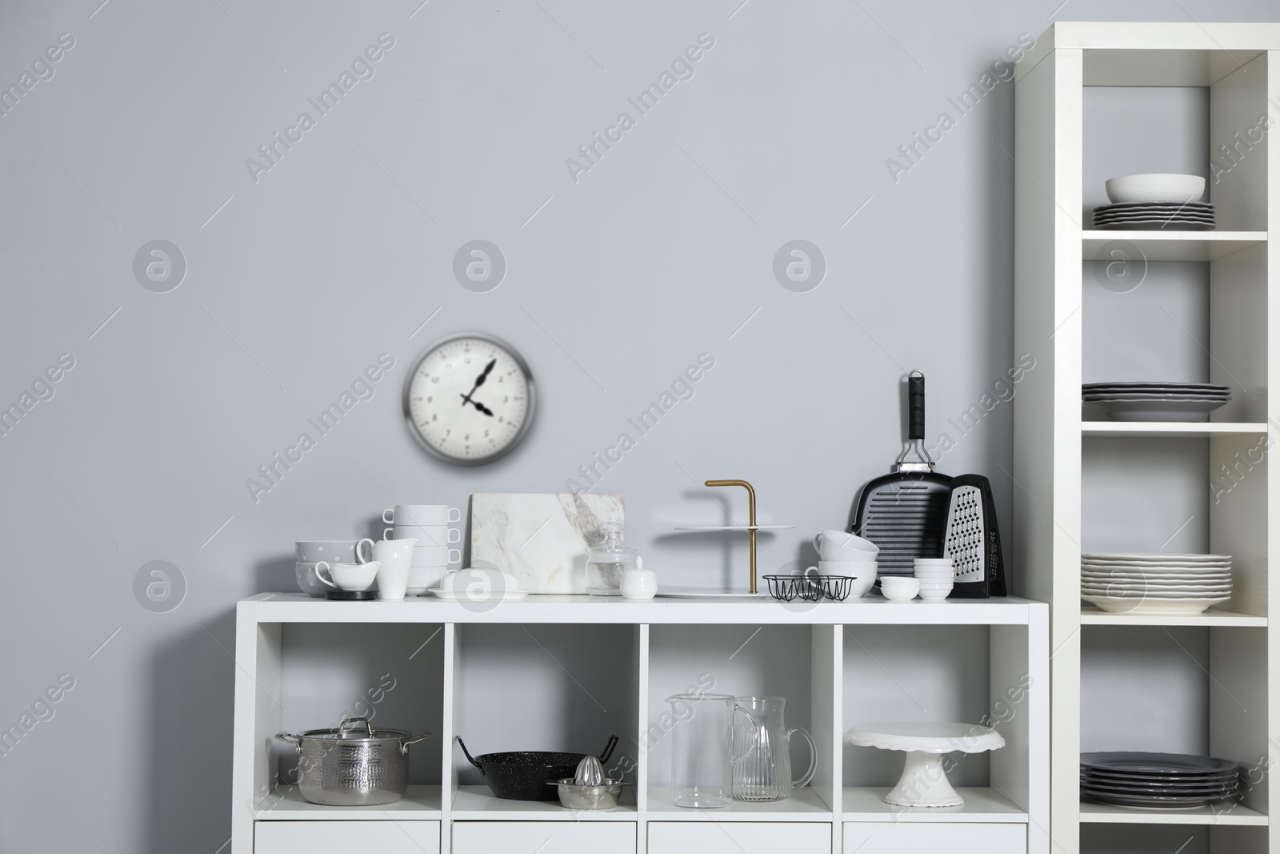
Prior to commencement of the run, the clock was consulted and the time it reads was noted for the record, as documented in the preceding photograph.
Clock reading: 4:06
